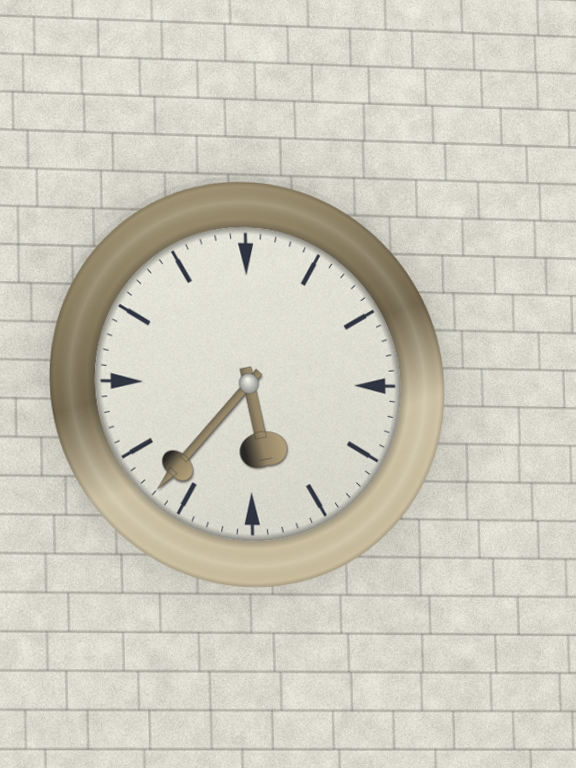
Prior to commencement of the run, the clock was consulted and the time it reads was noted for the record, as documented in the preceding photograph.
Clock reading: 5:37
